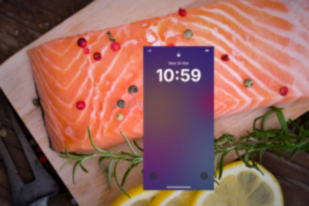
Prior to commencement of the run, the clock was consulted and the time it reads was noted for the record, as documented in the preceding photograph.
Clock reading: 10:59
